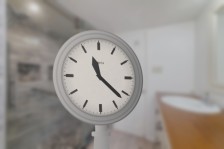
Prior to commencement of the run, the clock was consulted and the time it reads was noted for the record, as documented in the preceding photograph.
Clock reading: 11:22
